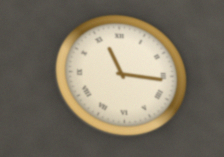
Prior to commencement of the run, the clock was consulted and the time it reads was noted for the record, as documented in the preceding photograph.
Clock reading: 11:16
